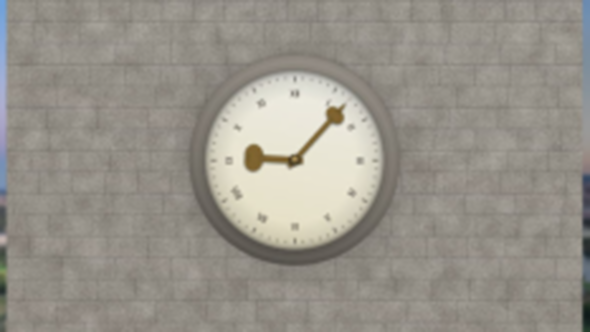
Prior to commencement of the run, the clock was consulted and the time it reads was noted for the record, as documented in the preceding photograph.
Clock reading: 9:07
